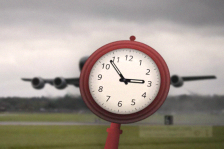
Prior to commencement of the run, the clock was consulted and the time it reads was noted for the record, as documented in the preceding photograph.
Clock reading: 2:53
